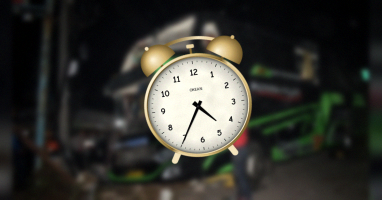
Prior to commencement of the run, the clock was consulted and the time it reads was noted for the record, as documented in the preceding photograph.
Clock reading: 4:35
